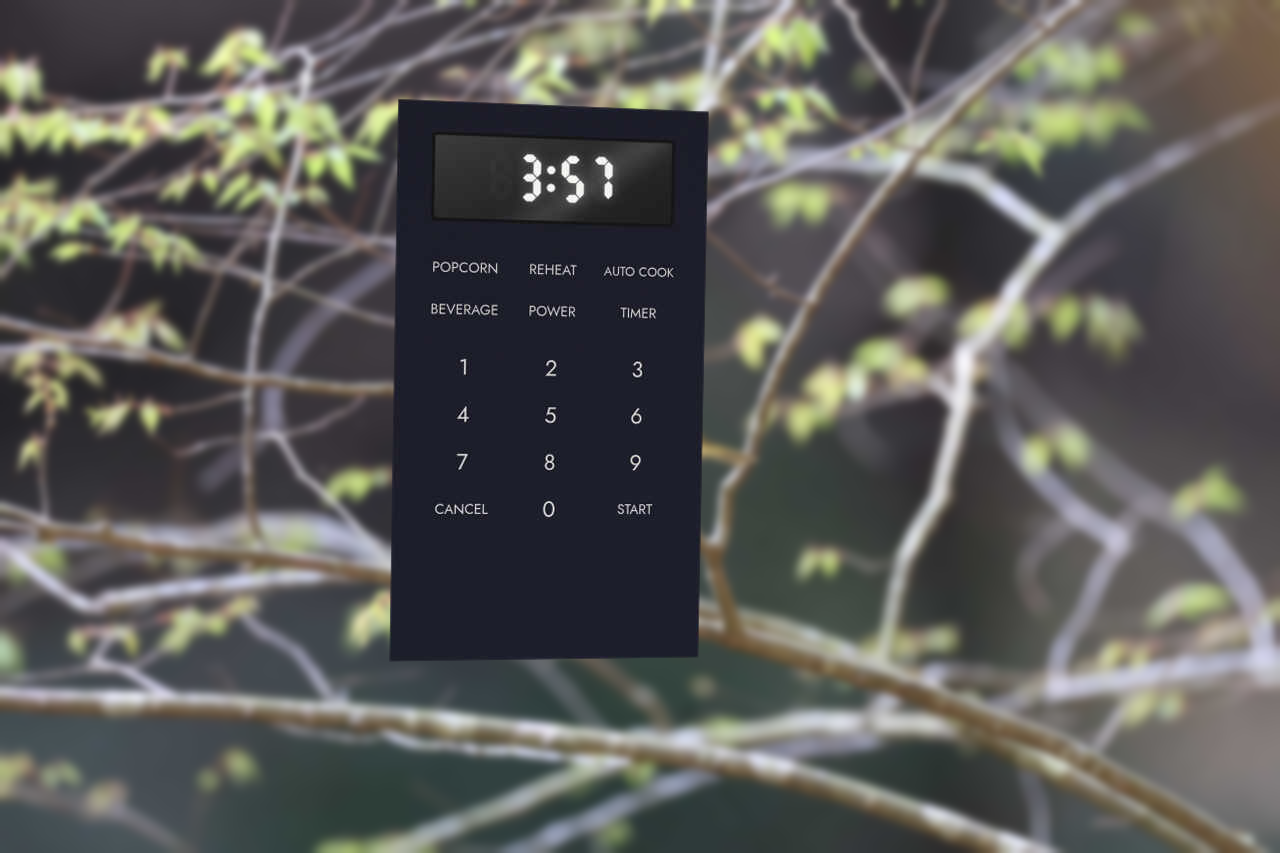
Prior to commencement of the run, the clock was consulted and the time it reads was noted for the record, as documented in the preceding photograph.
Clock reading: 3:57
